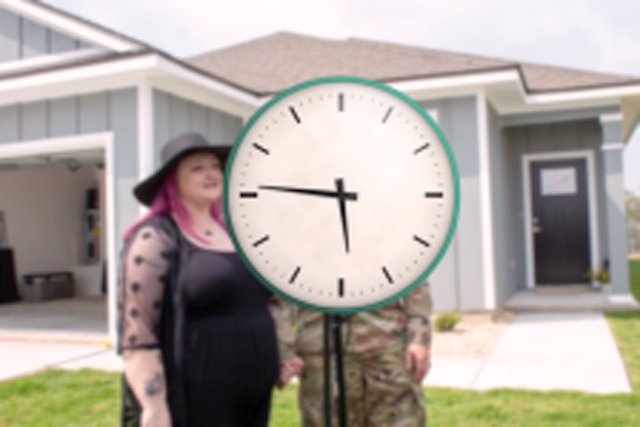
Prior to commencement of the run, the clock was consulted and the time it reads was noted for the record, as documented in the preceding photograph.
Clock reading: 5:46
